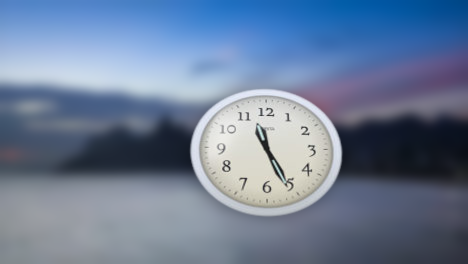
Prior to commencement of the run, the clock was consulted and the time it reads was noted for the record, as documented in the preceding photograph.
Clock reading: 11:26
